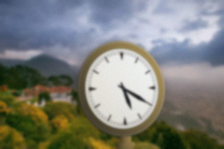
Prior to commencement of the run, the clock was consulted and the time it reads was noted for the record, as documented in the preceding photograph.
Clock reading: 5:20
